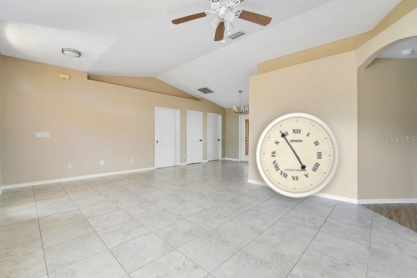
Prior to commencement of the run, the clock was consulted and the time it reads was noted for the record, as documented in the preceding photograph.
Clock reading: 4:54
